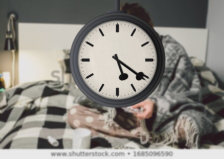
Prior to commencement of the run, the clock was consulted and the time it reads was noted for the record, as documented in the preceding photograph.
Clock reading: 5:21
